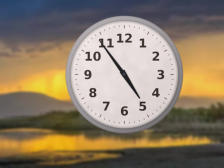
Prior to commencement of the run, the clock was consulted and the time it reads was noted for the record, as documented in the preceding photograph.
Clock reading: 4:54
